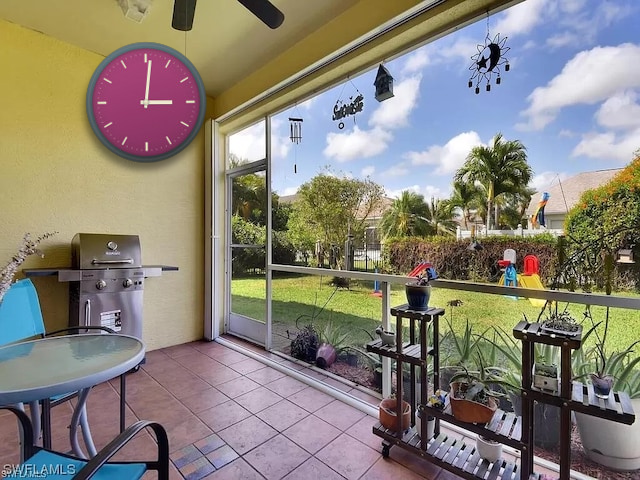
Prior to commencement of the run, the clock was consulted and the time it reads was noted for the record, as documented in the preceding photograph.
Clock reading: 3:01
